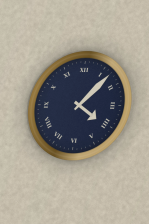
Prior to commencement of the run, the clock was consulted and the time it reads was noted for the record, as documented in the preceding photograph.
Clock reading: 4:07
